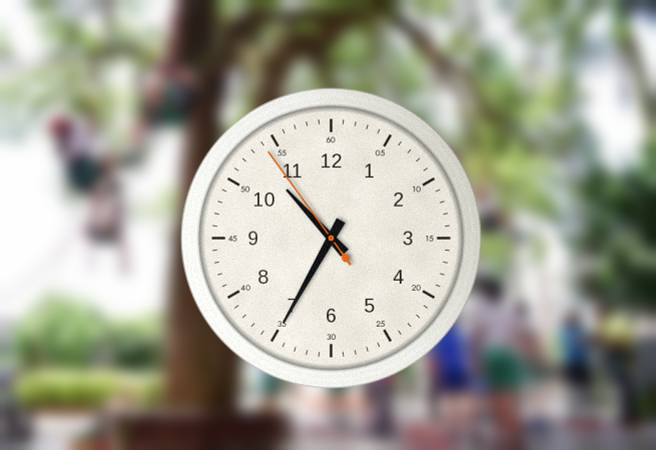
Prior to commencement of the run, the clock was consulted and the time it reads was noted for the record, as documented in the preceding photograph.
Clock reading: 10:34:54
